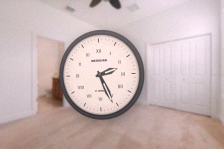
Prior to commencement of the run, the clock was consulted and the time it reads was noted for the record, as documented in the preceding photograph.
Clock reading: 2:26
